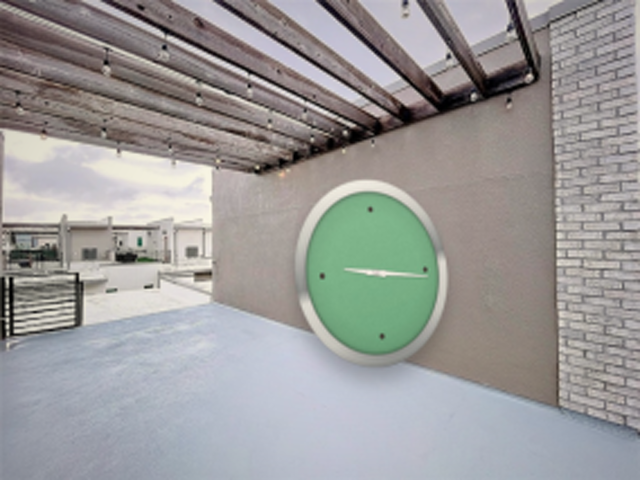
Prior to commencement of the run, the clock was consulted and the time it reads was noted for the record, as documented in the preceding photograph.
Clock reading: 9:16
